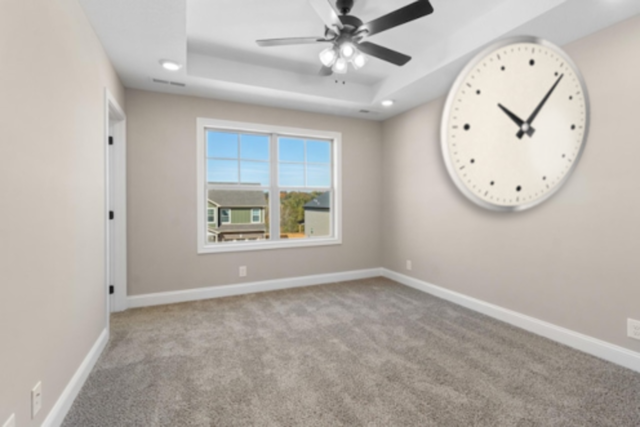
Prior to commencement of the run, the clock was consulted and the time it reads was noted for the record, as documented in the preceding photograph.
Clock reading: 10:06
